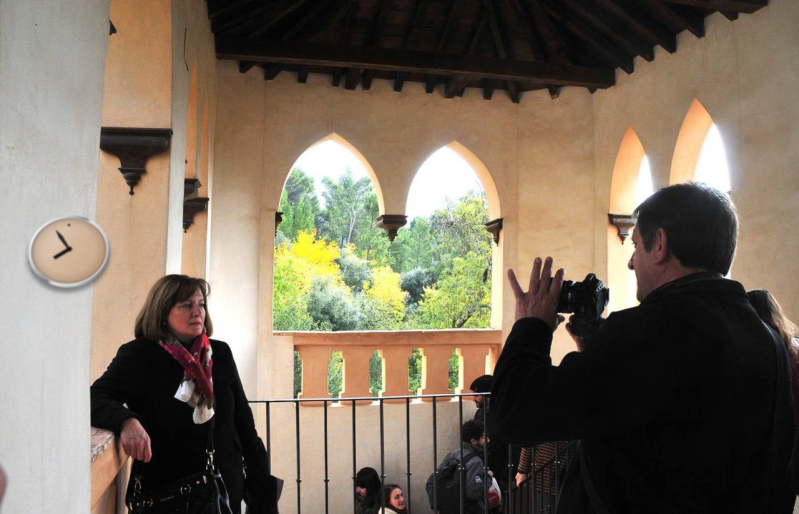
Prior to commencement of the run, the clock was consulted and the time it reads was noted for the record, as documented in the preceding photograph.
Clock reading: 7:55
